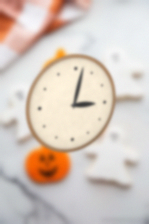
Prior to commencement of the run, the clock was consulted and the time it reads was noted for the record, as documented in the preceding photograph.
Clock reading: 3:02
